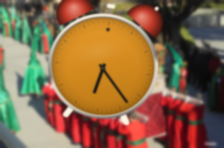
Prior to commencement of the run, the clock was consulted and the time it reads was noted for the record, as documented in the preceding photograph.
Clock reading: 6:23
